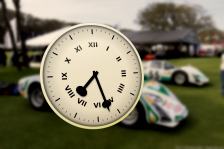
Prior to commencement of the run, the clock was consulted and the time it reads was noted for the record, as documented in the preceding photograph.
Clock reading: 7:27
